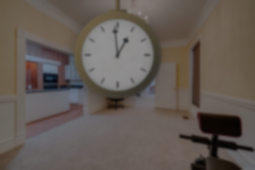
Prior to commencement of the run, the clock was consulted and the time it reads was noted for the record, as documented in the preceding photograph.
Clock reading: 12:59
